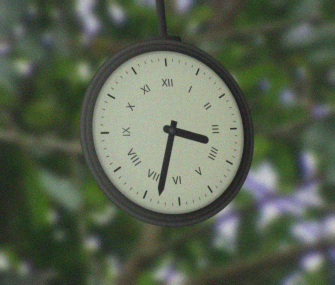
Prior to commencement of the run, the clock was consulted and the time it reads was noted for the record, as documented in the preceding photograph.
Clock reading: 3:33
